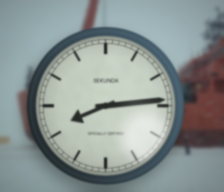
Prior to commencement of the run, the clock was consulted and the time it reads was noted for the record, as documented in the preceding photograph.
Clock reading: 8:14
